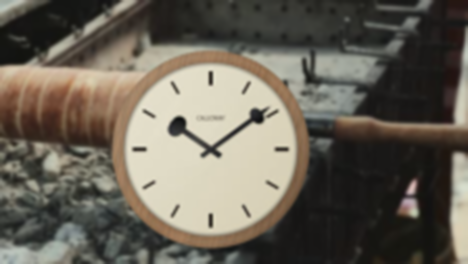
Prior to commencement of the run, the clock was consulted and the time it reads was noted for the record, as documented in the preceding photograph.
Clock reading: 10:09
